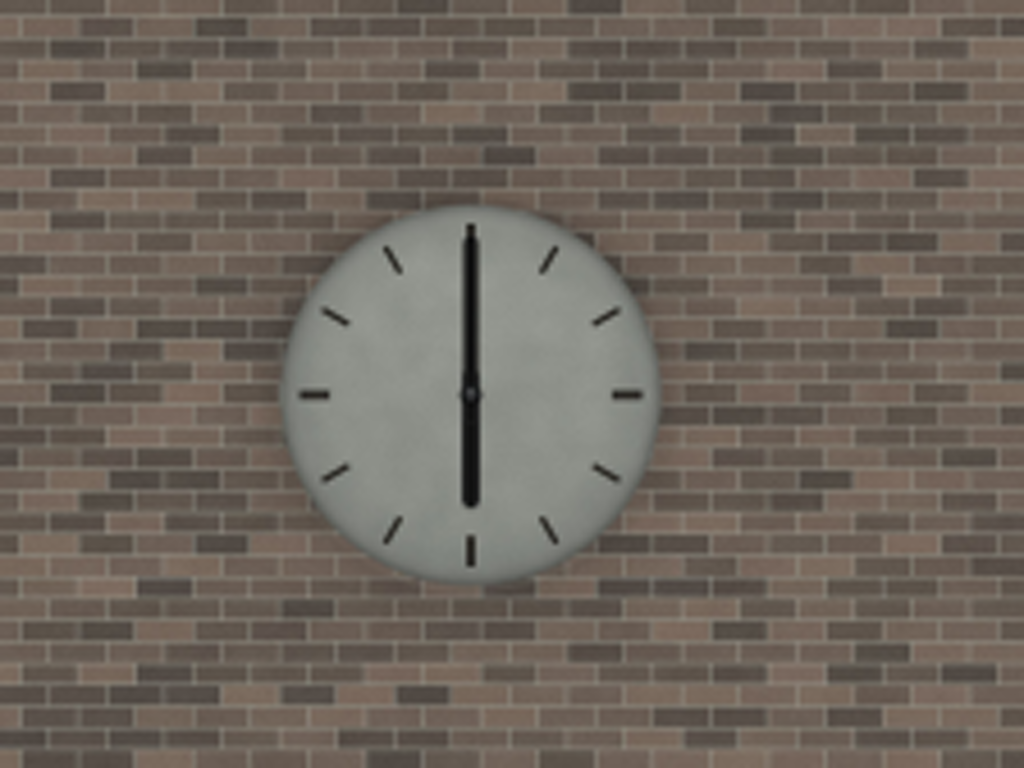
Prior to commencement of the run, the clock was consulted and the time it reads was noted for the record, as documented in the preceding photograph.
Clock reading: 6:00
